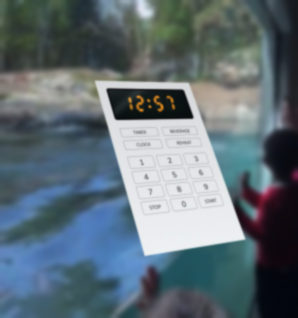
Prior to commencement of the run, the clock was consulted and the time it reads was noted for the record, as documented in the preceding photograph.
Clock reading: 12:57
